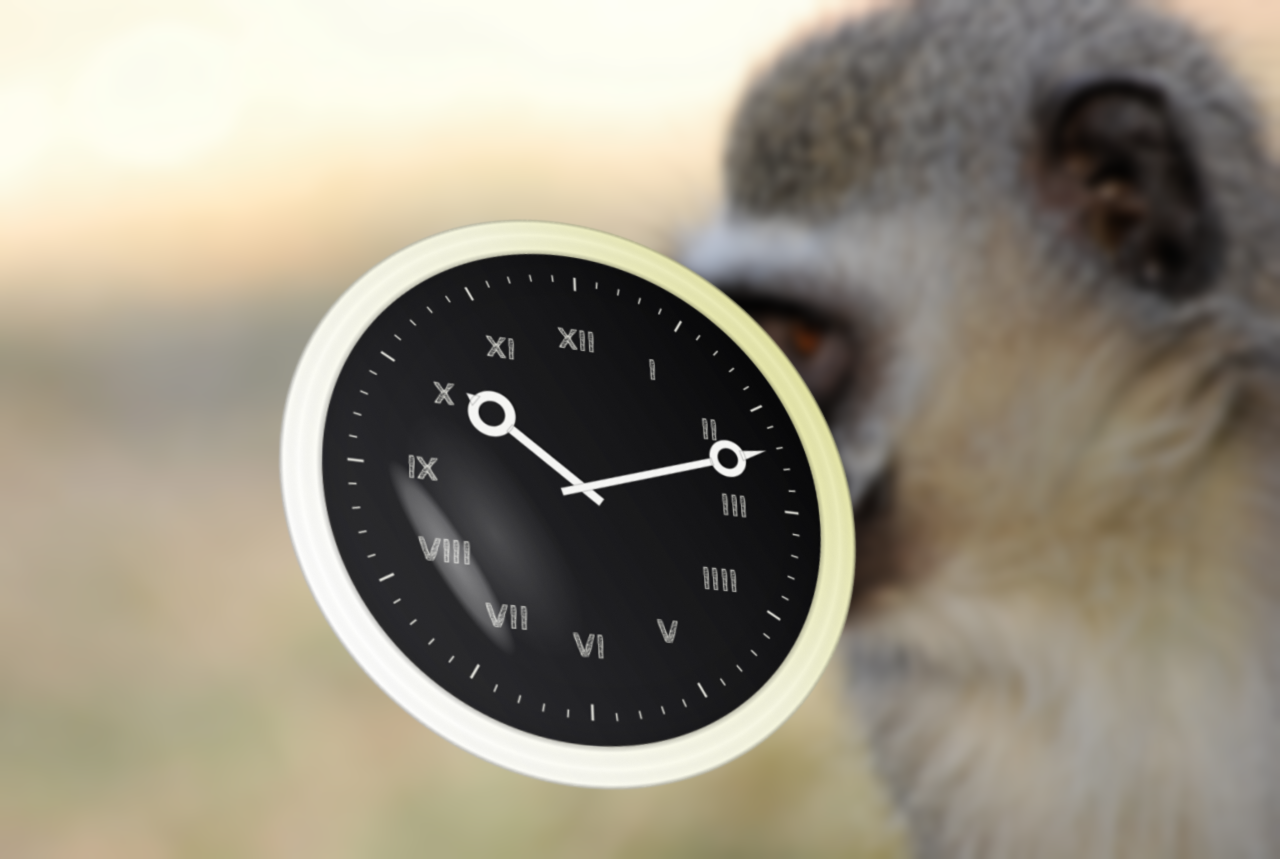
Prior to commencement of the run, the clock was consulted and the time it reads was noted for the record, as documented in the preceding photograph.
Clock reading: 10:12
